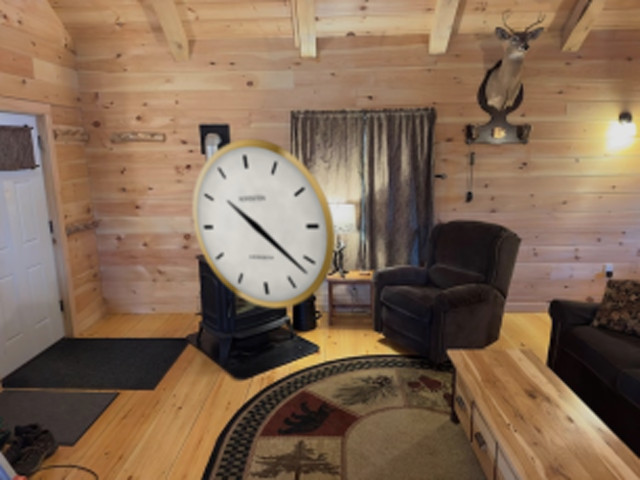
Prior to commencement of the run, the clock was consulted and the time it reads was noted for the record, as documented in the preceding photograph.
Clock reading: 10:22
